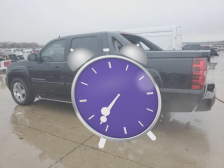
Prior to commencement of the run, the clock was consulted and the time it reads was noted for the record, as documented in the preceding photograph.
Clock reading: 7:37
